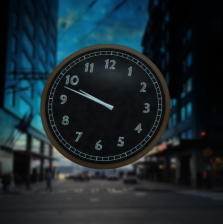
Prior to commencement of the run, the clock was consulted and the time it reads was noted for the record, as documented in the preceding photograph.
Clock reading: 9:48
